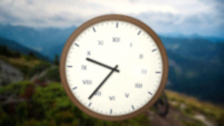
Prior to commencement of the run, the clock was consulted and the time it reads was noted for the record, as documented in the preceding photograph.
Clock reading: 9:36
